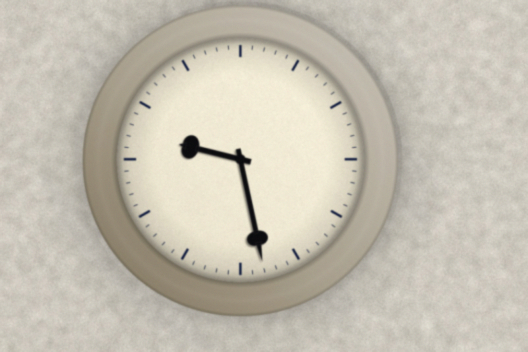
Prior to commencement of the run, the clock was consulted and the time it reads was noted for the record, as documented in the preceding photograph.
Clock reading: 9:28
